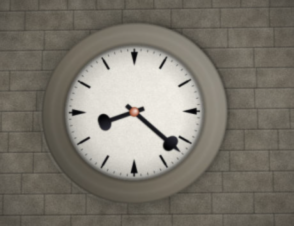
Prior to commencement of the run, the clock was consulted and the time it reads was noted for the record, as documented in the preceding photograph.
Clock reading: 8:22
